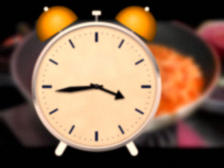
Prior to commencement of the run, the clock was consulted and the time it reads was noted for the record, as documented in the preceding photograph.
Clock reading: 3:44
